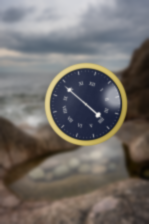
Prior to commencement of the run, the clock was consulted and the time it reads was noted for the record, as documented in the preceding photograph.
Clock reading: 3:49
